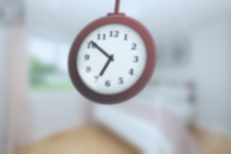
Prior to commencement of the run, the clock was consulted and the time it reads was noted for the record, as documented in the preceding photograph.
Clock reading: 6:51
